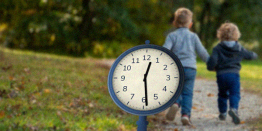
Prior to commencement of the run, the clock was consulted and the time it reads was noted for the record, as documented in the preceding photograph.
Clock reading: 12:29
